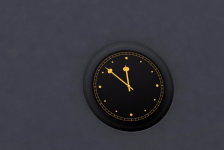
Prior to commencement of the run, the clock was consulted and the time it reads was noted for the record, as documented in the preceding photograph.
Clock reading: 11:52
